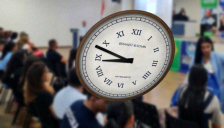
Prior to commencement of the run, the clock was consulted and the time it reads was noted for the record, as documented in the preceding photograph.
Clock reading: 8:48
